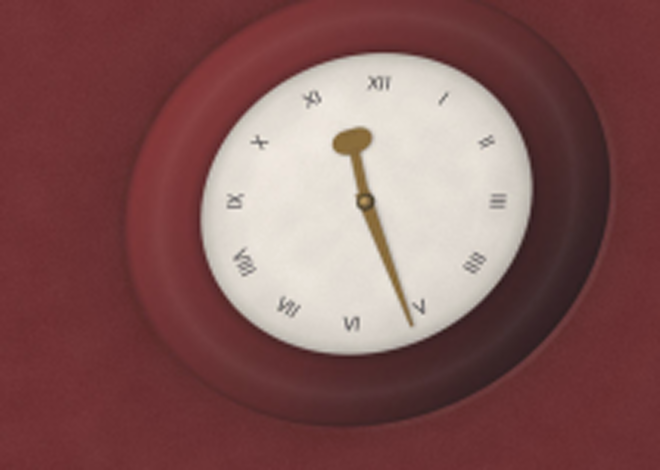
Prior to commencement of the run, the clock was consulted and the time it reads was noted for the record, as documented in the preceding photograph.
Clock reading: 11:26
